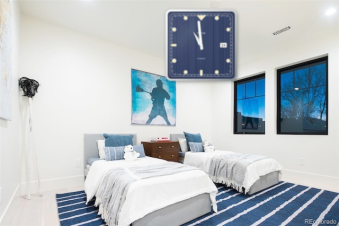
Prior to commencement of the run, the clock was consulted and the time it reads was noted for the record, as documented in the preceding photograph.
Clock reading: 10:59
